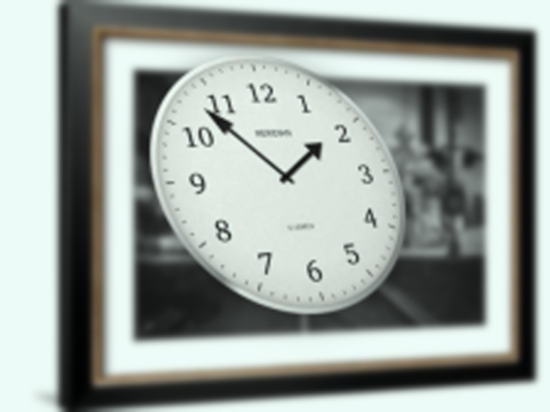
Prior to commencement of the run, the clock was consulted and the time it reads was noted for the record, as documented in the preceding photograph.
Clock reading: 1:53
